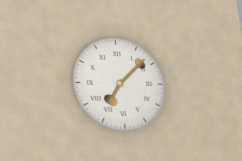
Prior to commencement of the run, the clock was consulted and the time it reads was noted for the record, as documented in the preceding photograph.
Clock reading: 7:08
